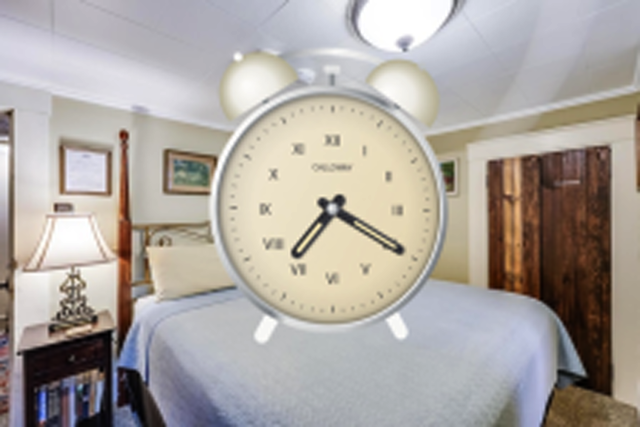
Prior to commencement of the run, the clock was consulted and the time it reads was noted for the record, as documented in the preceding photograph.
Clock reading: 7:20
